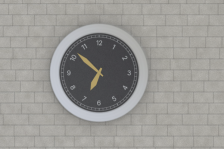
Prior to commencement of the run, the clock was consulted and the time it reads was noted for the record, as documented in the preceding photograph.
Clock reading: 6:52
